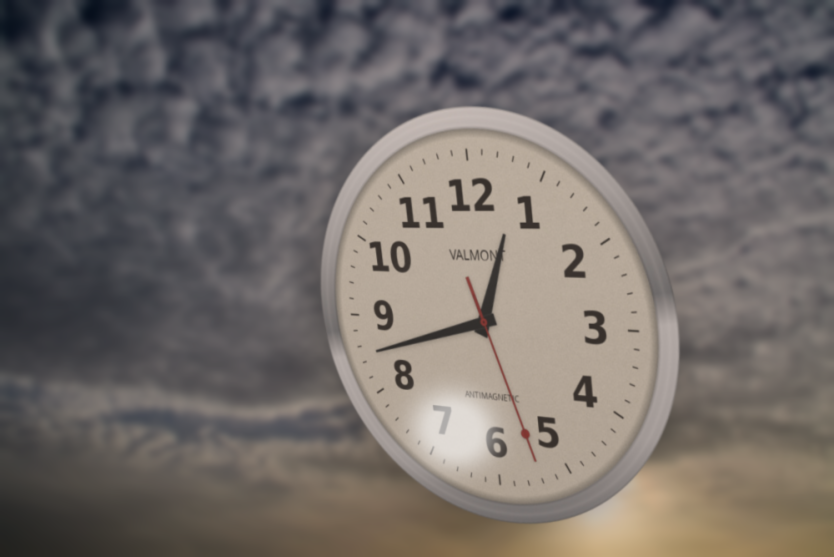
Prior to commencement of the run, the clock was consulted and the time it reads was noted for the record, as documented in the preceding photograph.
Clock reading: 12:42:27
